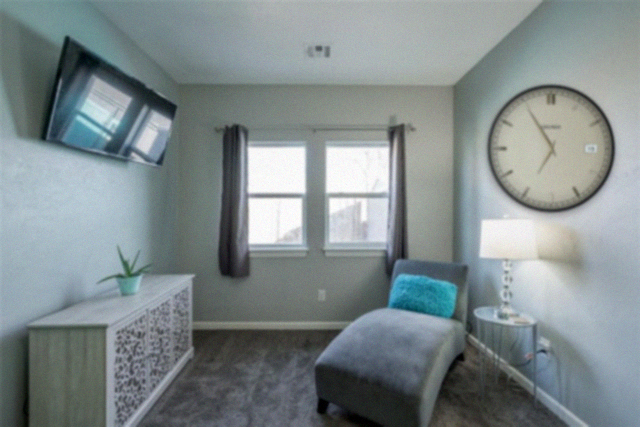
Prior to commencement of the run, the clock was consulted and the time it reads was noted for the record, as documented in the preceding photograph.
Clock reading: 6:55
